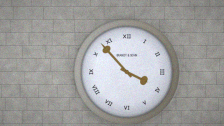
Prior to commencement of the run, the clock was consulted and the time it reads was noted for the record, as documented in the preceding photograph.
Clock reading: 3:53
